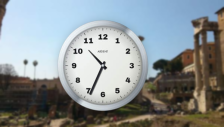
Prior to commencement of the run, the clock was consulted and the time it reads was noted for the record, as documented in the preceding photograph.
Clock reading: 10:34
